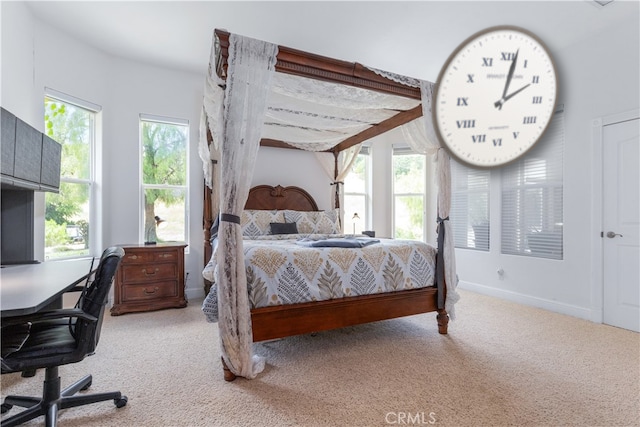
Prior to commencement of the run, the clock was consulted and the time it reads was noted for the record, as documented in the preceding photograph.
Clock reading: 2:02
